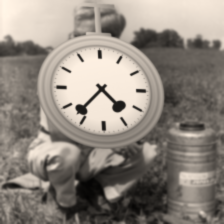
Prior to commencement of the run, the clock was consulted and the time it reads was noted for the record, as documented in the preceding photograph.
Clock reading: 4:37
